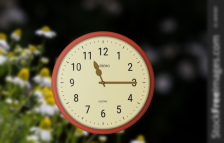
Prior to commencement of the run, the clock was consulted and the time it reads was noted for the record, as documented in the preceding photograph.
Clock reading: 11:15
